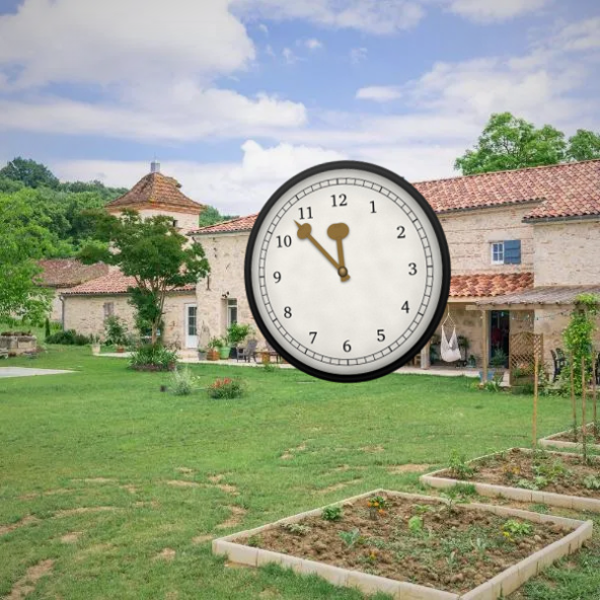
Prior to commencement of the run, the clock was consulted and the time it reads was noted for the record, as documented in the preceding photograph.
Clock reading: 11:53
